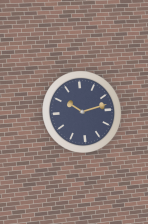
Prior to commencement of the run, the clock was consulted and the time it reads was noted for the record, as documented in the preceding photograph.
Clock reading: 10:13
